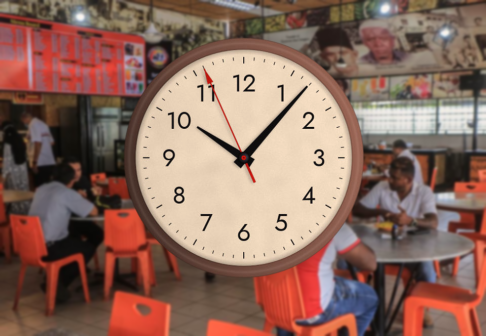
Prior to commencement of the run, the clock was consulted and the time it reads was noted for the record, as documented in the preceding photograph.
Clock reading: 10:06:56
